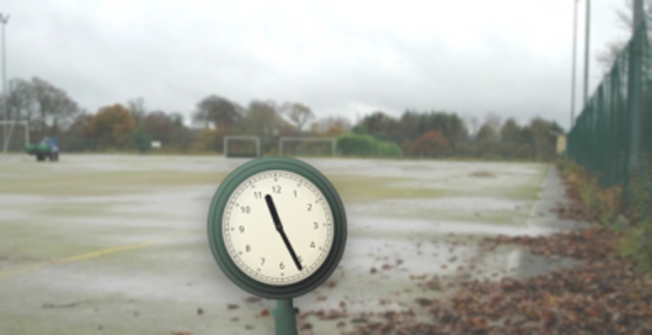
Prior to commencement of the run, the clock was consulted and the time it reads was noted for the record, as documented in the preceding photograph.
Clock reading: 11:26
